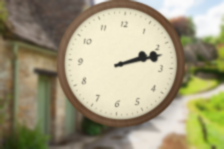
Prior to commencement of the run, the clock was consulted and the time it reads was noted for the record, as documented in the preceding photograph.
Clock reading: 2:12
